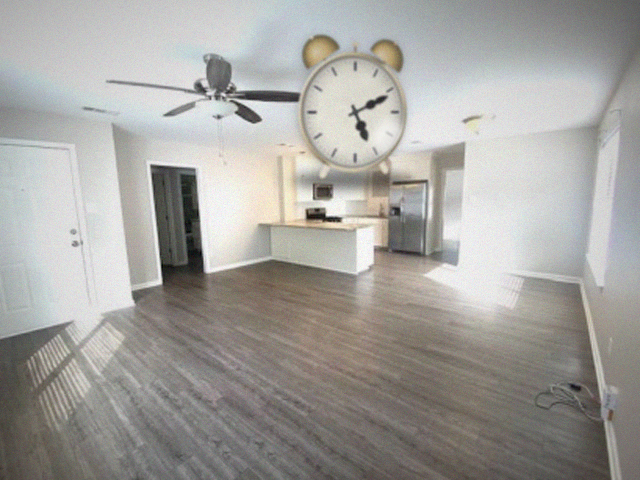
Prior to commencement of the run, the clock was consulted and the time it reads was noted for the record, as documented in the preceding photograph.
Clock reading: 5:11
